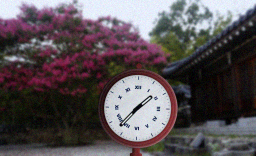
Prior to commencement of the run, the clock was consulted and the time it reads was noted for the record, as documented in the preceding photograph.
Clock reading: 1:37
